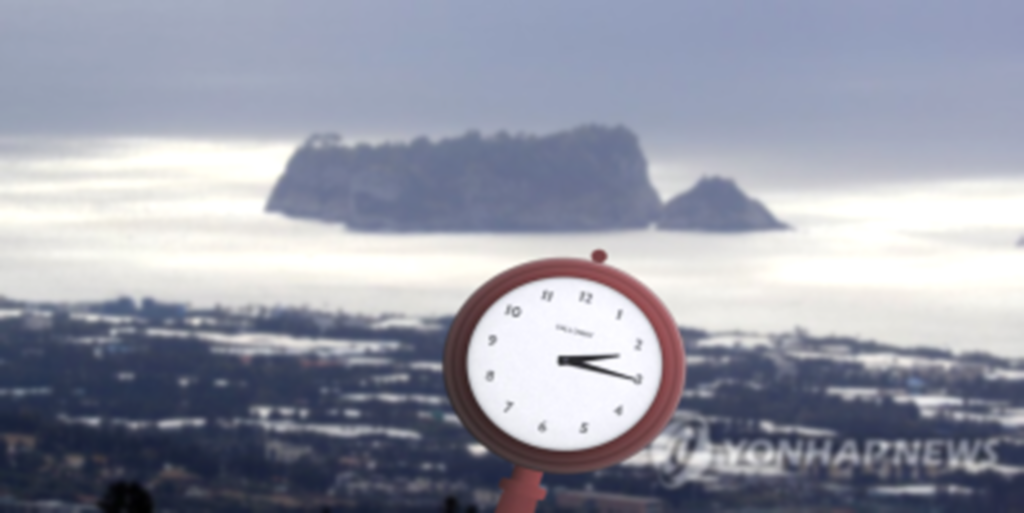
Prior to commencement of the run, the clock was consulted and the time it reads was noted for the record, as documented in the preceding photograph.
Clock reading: 2:15
